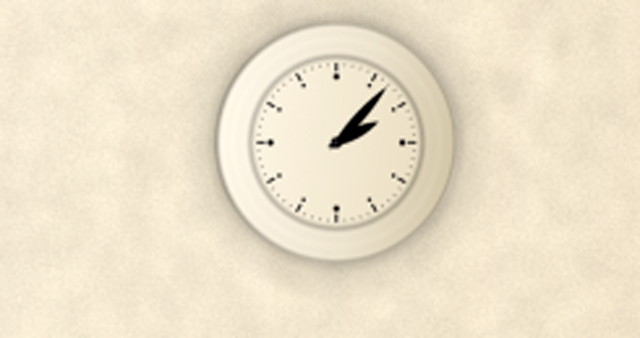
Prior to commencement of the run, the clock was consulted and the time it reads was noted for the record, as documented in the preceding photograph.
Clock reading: 2:07
